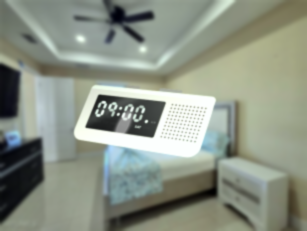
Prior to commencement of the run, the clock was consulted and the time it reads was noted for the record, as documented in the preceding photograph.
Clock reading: 9:00
